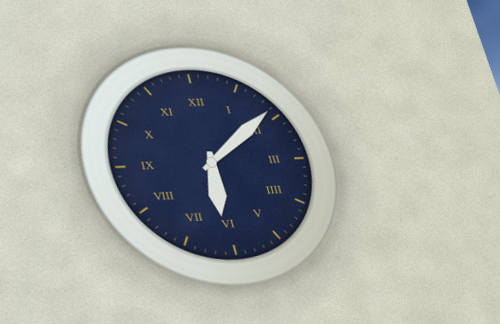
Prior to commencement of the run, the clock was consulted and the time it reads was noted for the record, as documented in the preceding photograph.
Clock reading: 6:09
